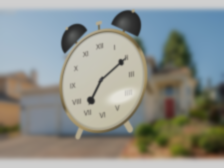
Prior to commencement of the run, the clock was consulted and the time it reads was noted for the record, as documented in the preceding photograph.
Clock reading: 7:10
